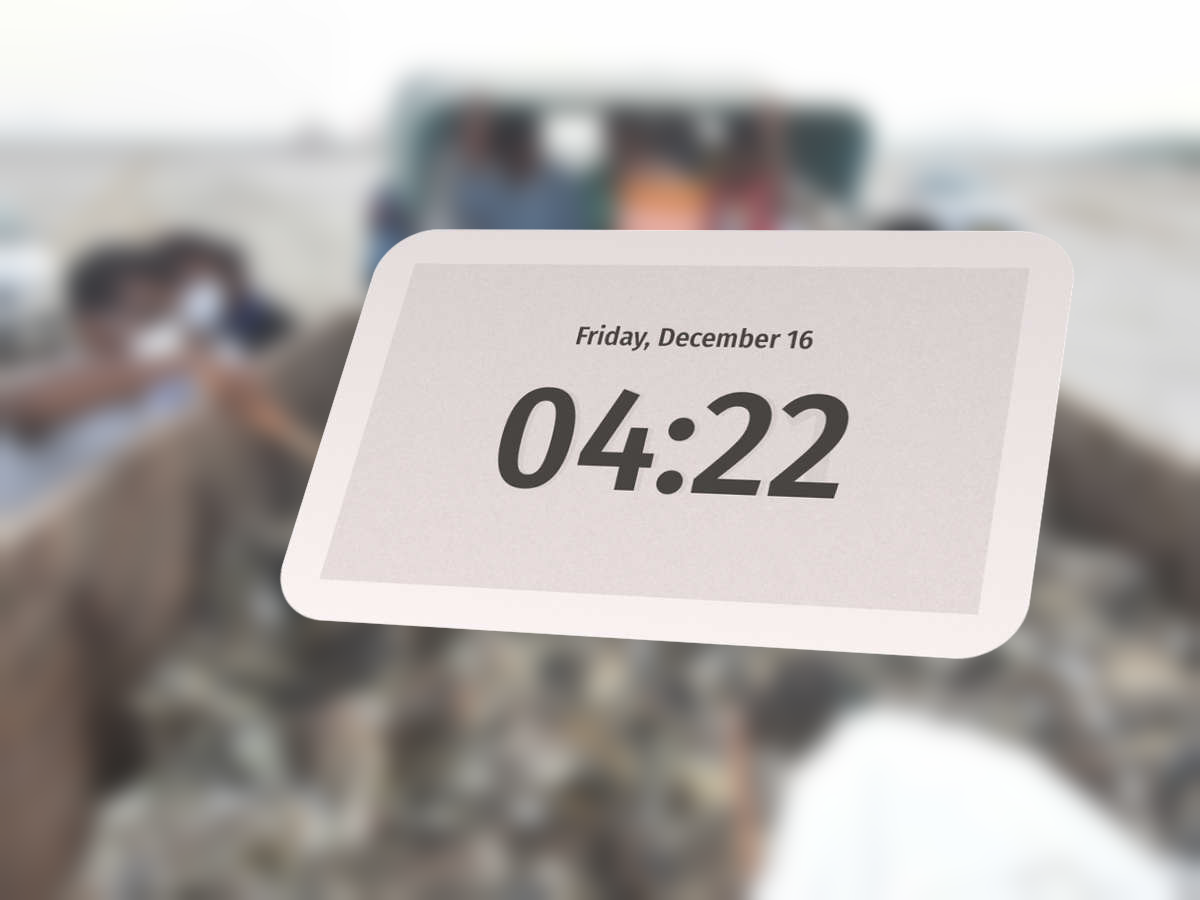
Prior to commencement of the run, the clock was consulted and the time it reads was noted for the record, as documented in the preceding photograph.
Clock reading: 4:22
